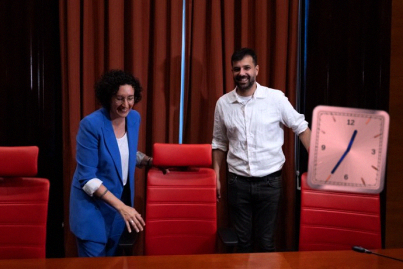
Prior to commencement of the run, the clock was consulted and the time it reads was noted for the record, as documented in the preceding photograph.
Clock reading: 12:35
